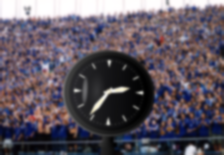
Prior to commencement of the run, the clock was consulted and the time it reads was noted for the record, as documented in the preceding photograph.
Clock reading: 2:36
